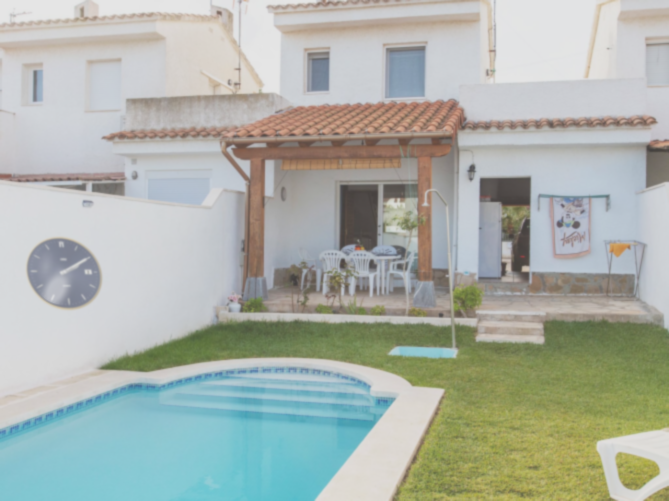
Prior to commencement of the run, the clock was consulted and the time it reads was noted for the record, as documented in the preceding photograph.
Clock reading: 2:10
